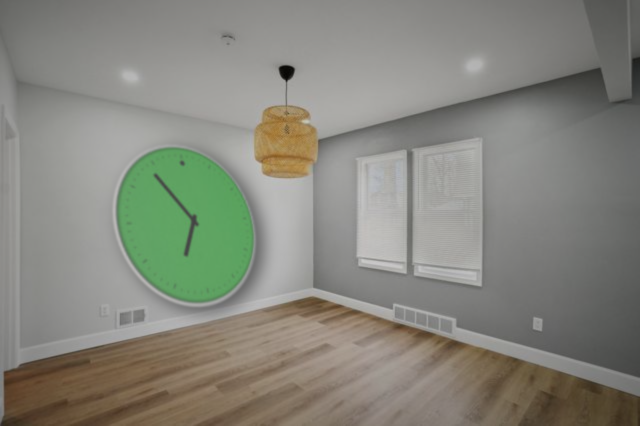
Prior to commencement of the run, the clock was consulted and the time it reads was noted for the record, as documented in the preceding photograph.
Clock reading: 6:54
